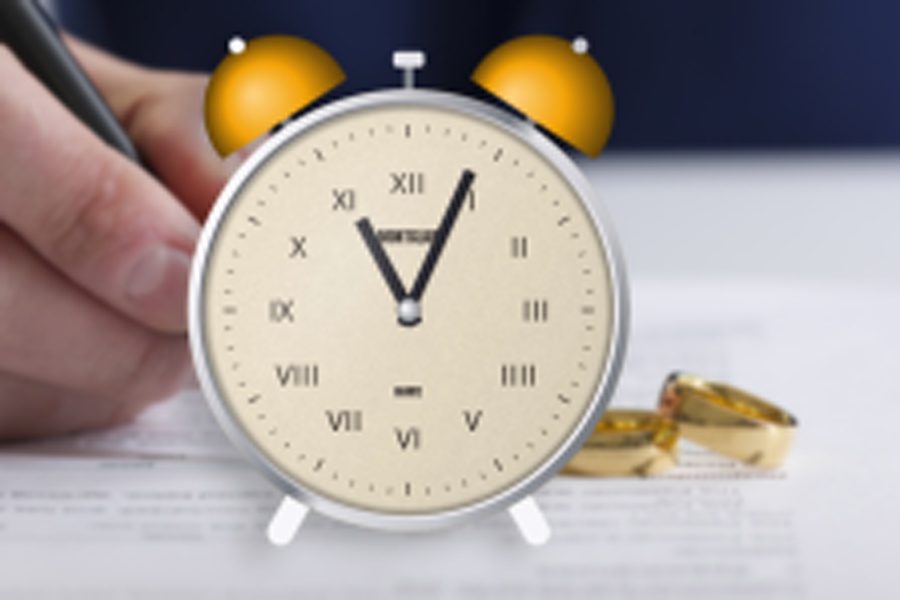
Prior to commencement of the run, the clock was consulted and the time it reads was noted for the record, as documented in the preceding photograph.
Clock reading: 11:04
